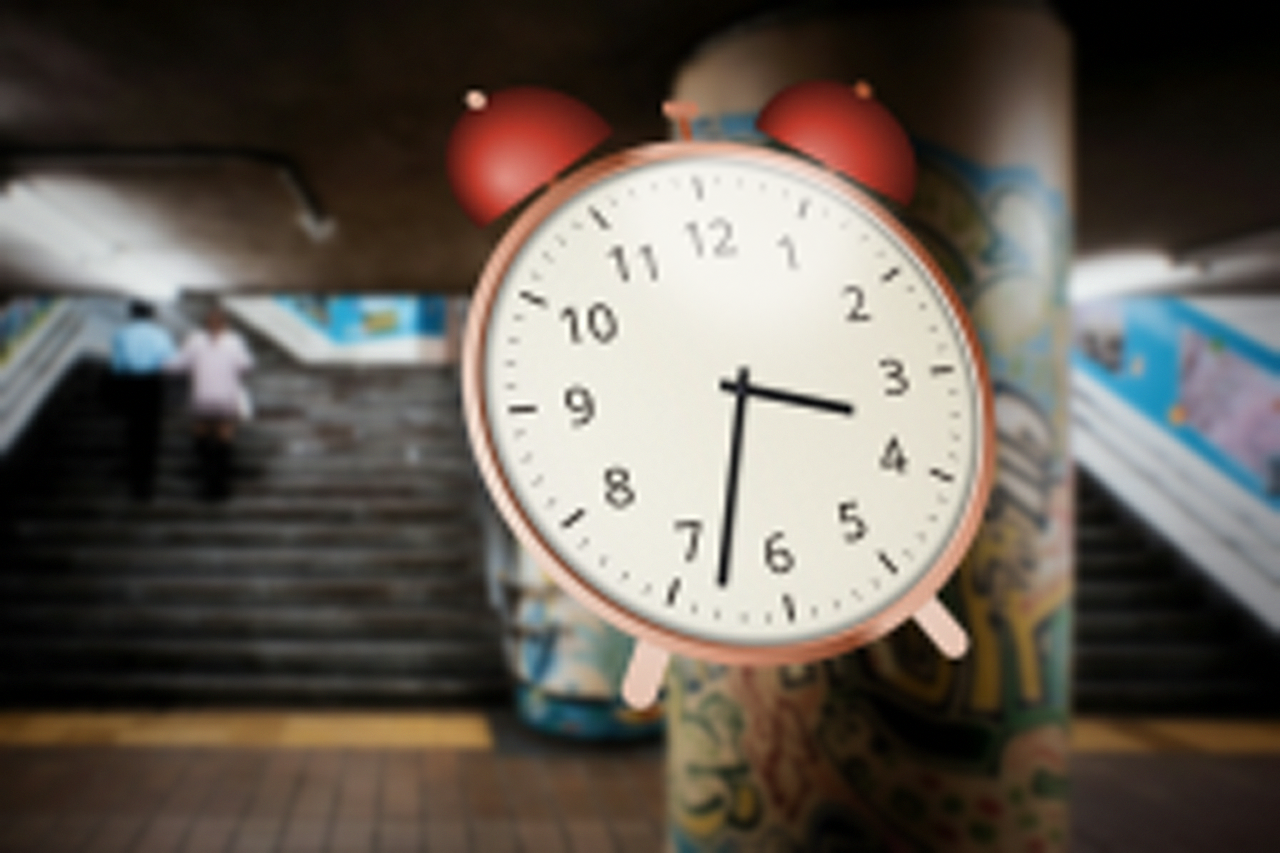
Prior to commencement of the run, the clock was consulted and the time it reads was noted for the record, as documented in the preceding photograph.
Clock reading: 3:33
